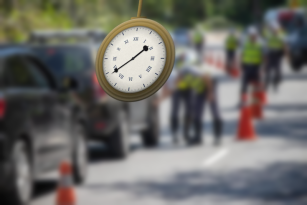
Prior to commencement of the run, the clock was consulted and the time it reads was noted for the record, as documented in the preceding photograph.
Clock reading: 1:39
